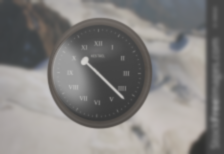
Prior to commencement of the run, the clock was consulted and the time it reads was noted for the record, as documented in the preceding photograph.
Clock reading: 10:22
